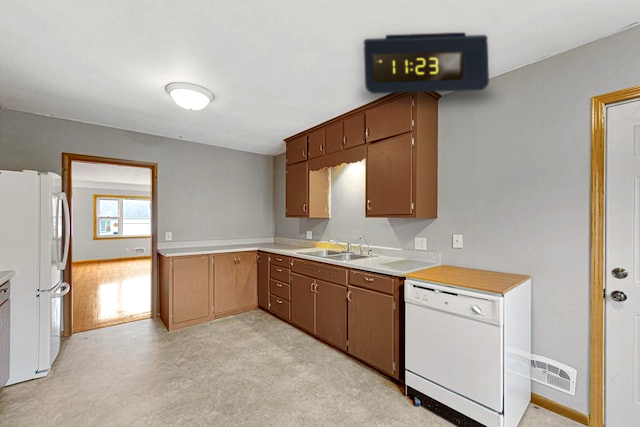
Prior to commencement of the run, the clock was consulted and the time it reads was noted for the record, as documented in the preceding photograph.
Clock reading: 11:23
